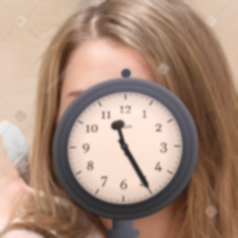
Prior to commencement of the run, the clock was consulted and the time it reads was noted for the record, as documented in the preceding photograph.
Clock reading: 11:25
